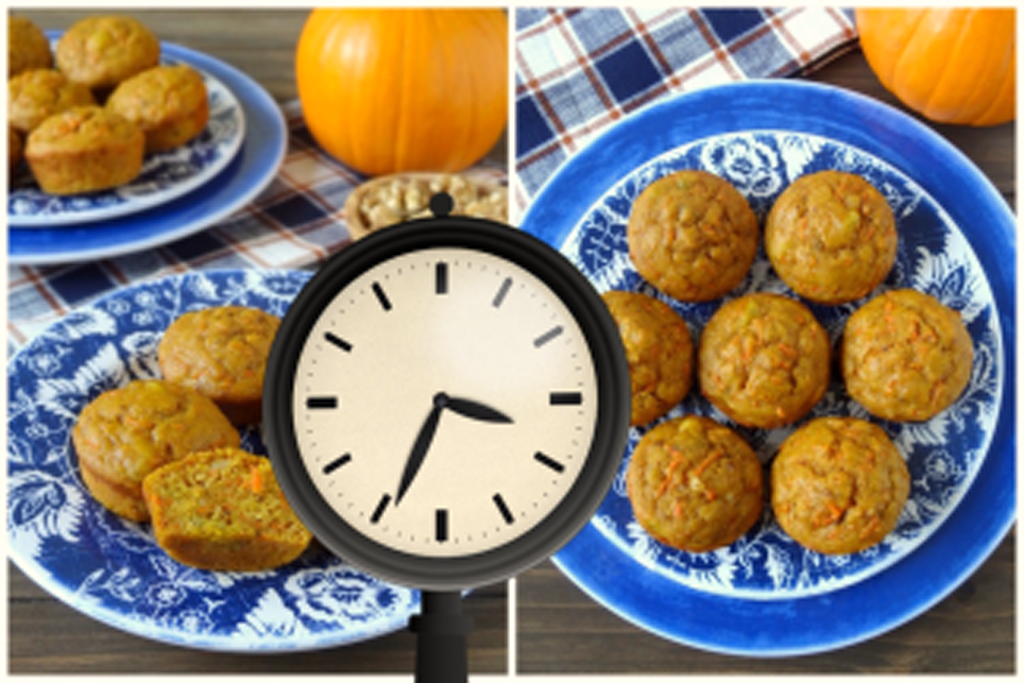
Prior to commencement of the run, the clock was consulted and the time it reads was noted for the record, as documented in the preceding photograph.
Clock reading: 3:34
